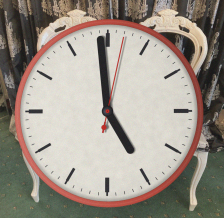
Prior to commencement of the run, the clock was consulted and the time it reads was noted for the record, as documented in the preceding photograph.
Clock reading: 4:59:02
